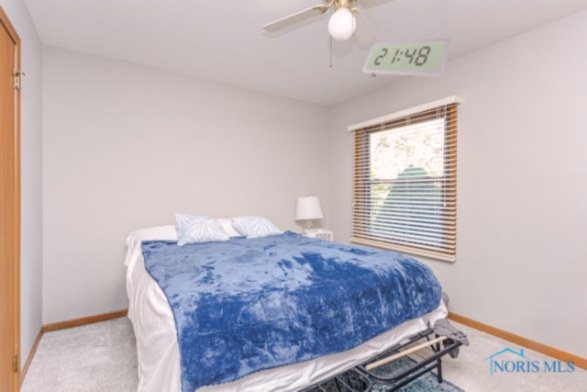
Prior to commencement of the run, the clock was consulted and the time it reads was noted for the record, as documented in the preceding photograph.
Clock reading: 21:48
